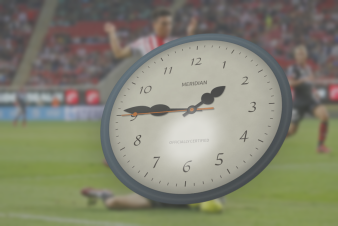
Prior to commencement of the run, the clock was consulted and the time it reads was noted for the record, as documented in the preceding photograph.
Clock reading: 1:45:45
